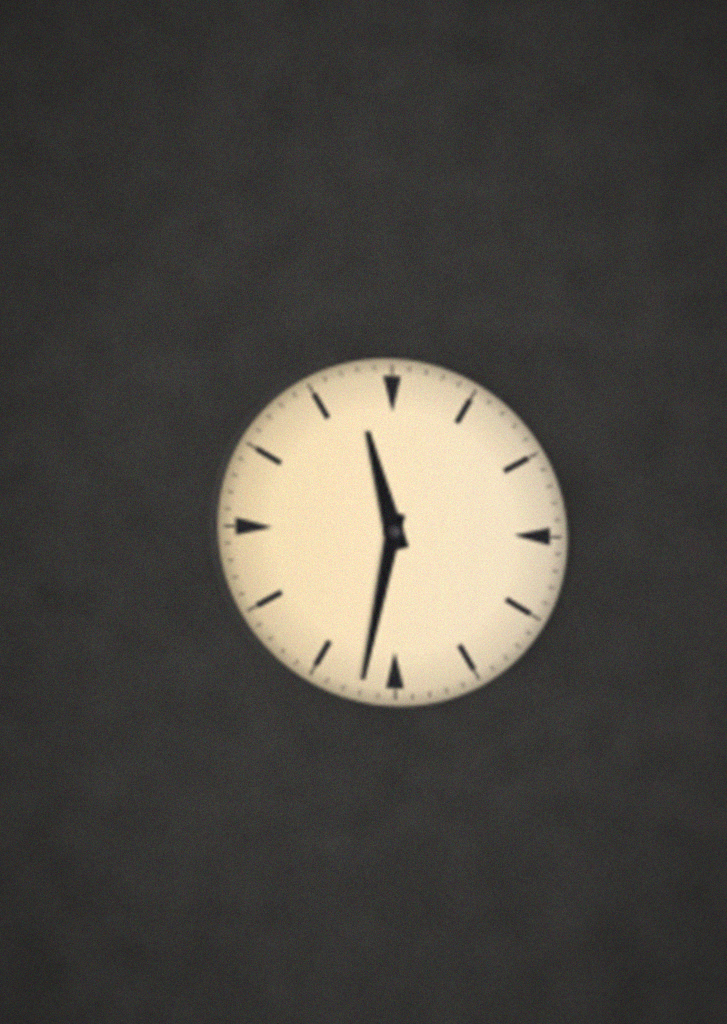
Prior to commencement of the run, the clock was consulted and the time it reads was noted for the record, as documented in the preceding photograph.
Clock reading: 11:32
